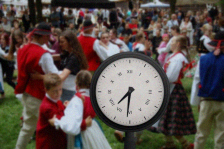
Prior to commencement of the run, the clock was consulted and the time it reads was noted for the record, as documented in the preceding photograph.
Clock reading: 7:31
